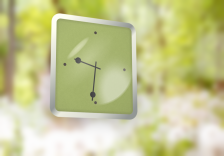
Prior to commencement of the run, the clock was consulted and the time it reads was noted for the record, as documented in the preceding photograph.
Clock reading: 9:31
